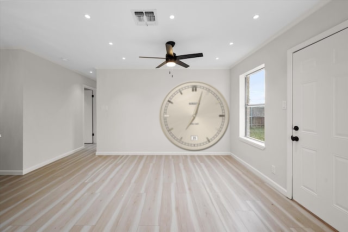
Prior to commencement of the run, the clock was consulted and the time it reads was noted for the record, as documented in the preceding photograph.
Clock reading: 7:03
